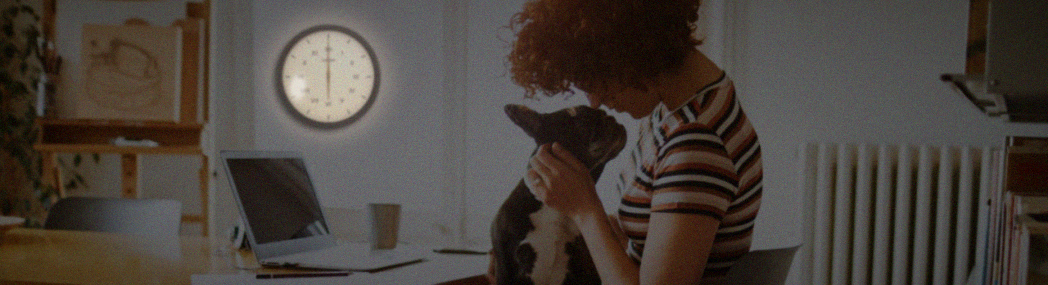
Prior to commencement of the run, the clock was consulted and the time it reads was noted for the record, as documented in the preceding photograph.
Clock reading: 6:00
